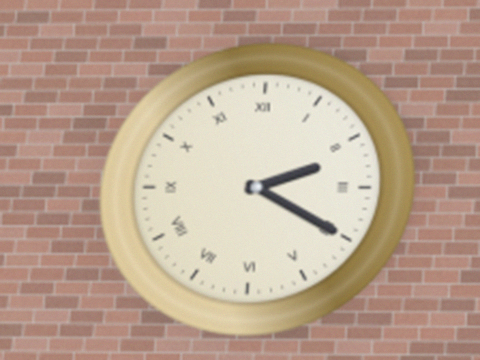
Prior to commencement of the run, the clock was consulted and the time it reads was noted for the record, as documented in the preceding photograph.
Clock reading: 2:20
